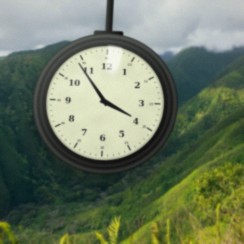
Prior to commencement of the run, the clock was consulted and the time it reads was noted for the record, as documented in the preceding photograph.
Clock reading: 3:54
